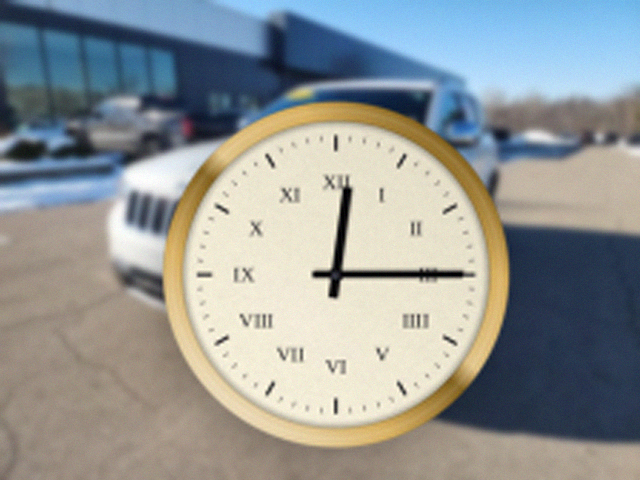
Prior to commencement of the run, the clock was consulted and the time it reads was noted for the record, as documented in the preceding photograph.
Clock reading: 12:15
